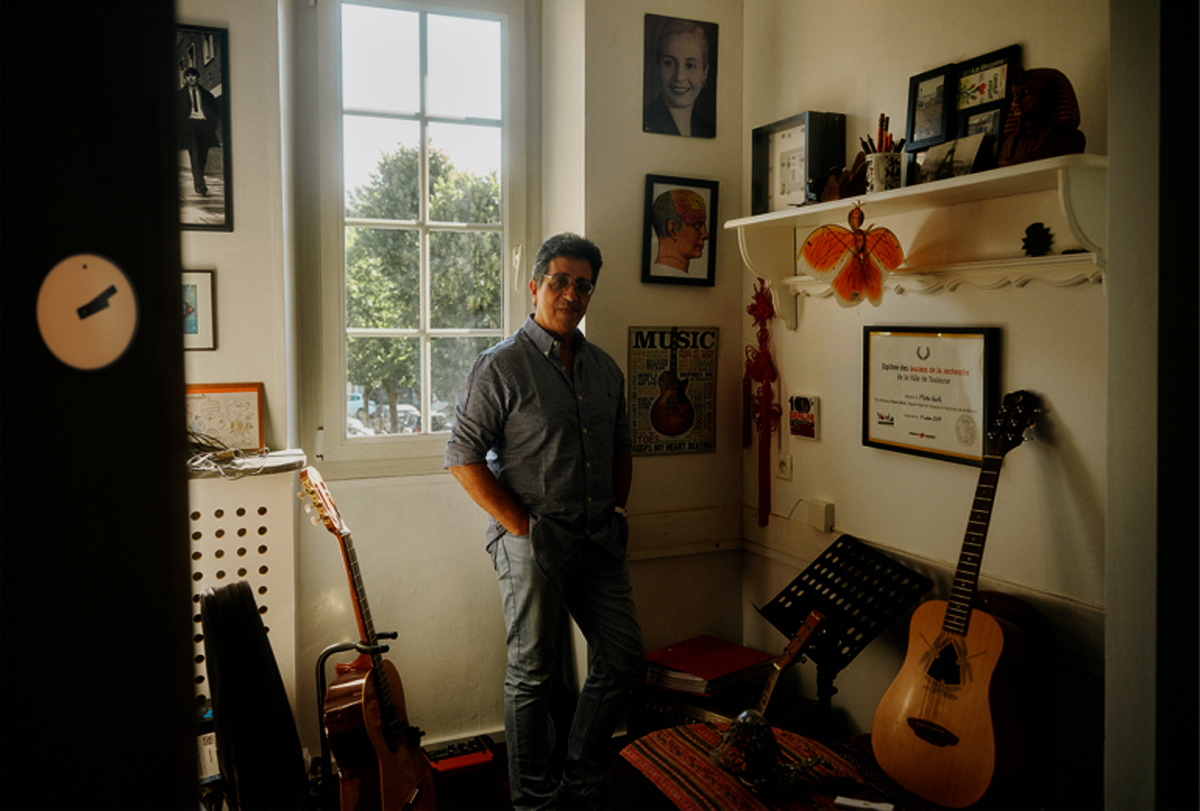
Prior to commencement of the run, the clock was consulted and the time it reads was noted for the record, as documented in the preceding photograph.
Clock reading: 2:09
